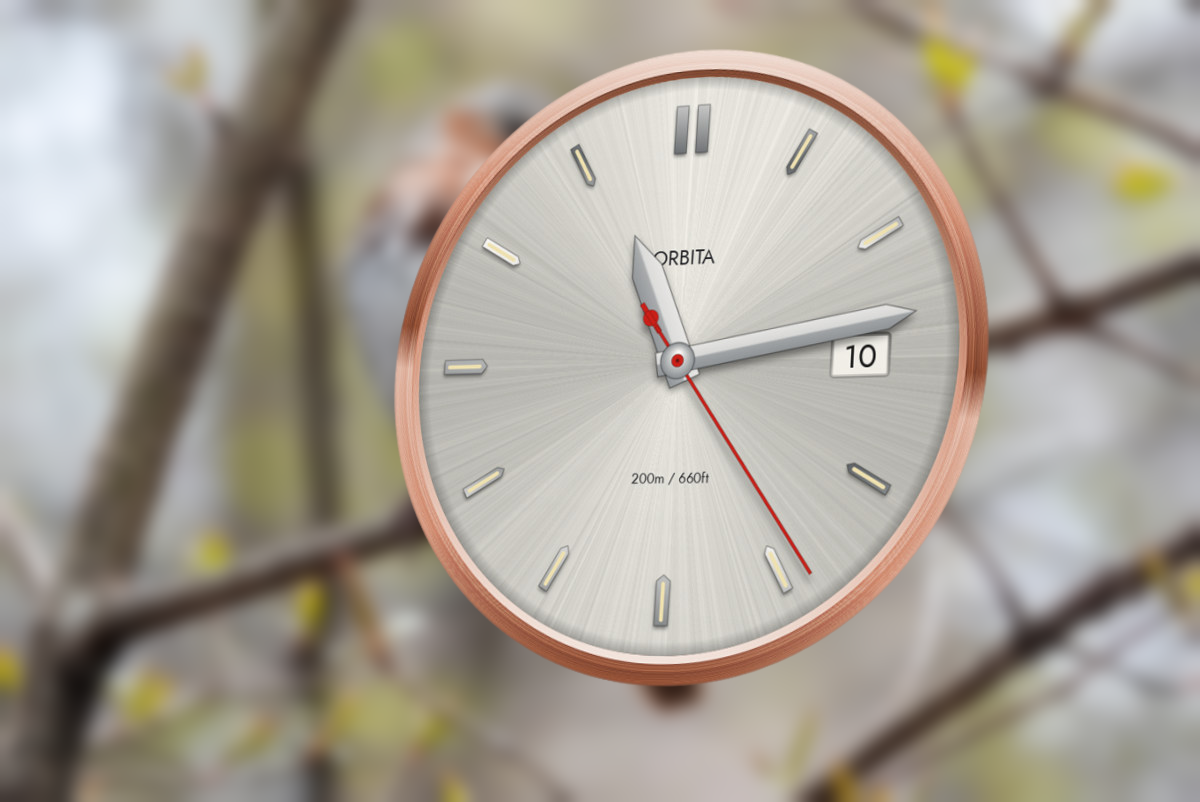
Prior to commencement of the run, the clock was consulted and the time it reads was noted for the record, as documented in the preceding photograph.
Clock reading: 11:13:24
